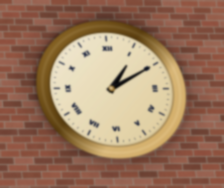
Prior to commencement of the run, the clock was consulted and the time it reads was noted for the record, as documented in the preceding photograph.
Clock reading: 1:10
